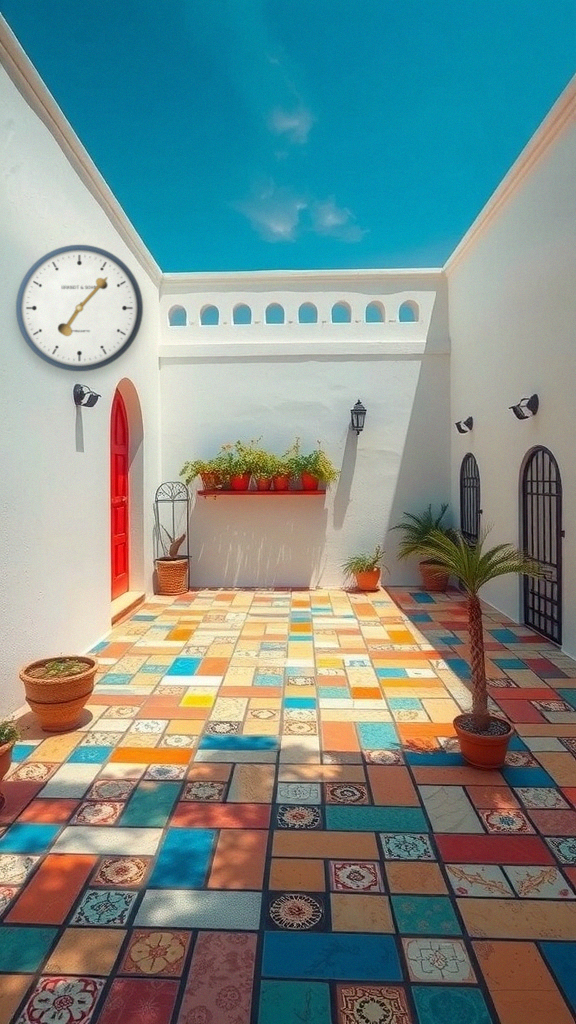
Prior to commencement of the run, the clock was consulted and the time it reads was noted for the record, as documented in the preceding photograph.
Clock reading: 7:07
